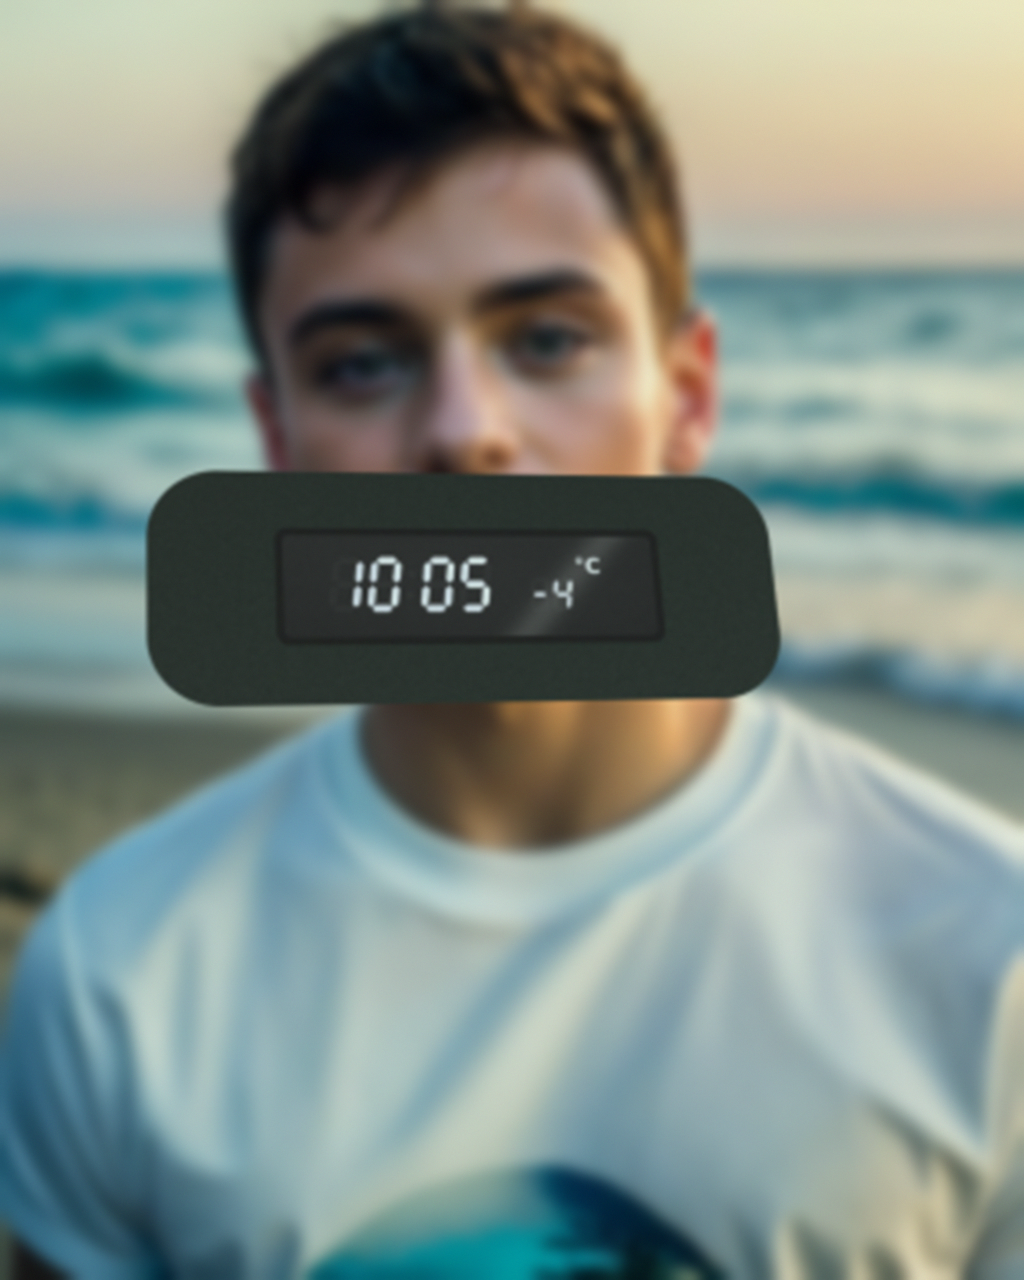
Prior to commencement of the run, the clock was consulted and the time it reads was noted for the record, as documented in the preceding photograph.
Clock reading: 10:05
